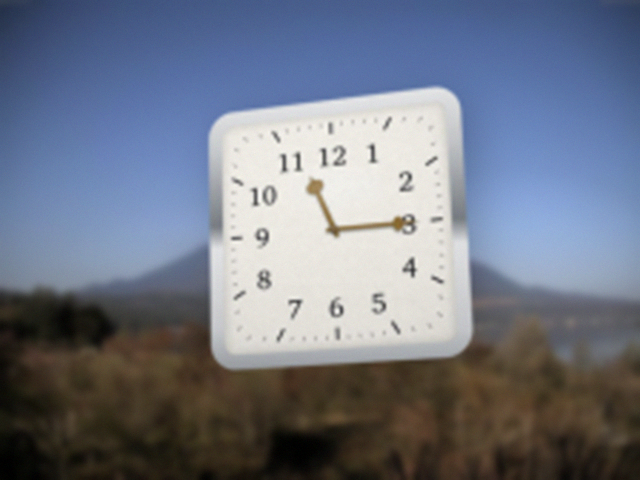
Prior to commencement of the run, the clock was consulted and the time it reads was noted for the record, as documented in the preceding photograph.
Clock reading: 11:15
